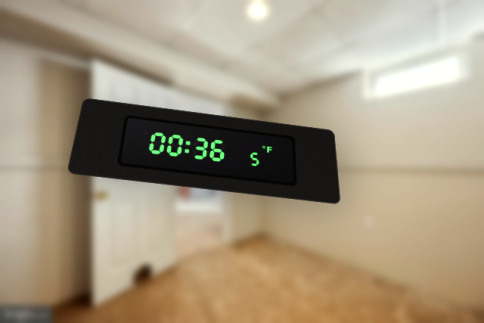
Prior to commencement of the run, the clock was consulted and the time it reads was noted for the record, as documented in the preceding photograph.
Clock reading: 0:36
